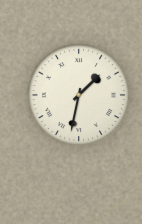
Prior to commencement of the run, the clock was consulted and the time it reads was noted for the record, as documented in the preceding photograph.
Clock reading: 1:32
